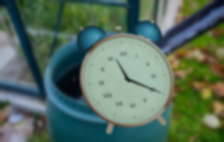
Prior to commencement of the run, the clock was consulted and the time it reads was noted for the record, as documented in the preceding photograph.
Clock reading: 11:20
